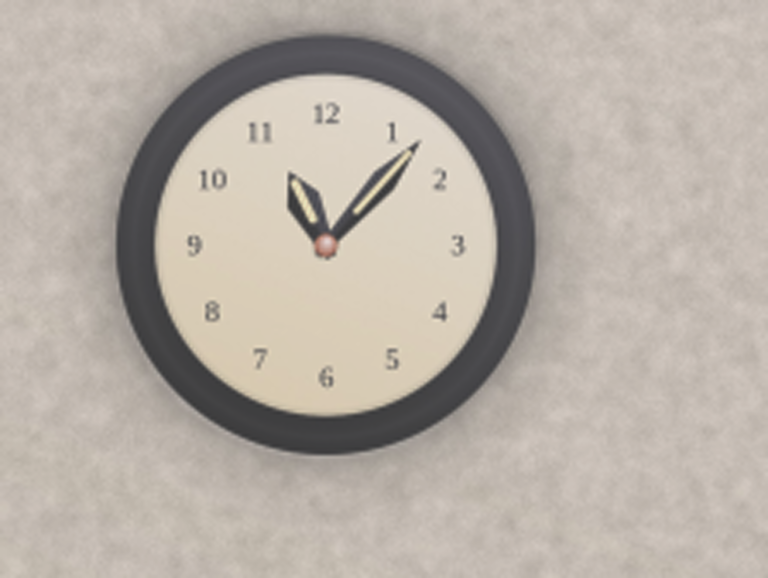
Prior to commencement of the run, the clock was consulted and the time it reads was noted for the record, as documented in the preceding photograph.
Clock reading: 11:07
